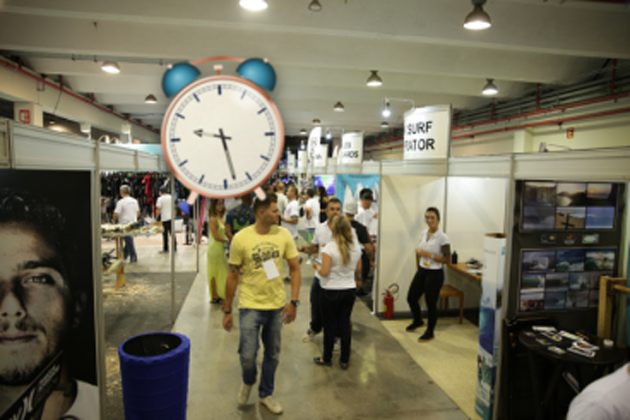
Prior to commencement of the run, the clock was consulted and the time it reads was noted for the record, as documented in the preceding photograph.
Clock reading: 9:28
